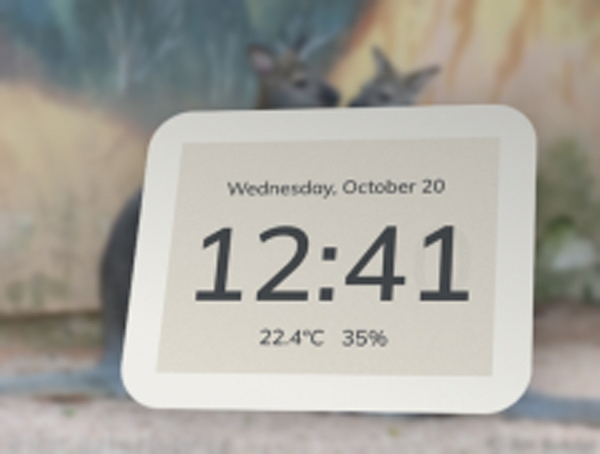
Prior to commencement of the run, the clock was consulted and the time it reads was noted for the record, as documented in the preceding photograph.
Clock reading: 12:41
